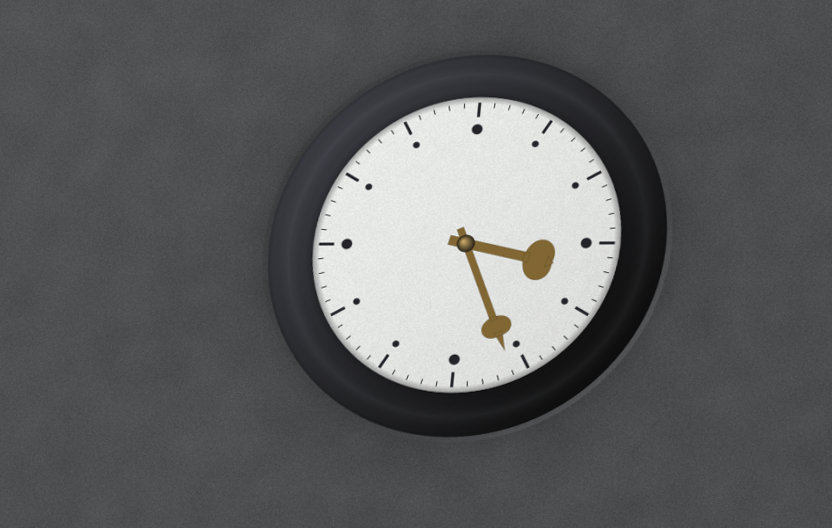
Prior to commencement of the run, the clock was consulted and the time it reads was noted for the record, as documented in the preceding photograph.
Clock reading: 3:26
